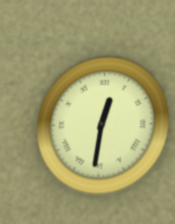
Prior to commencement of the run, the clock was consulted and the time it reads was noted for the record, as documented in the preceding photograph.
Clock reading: 12:31
